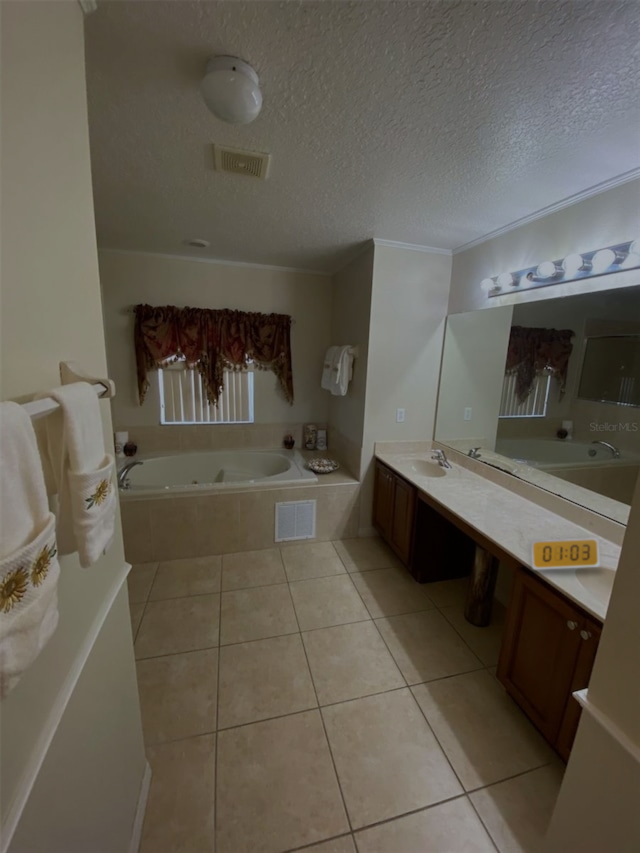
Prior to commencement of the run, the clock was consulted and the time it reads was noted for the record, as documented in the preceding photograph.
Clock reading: 1:03
